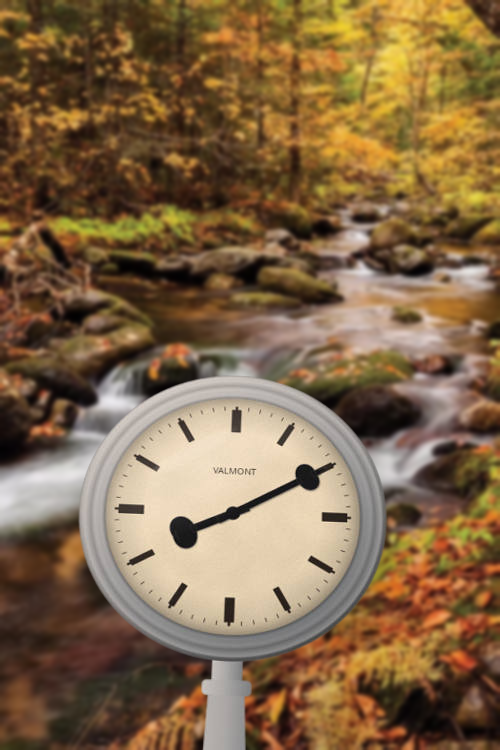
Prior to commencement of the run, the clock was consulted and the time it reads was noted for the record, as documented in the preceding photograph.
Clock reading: 8:10
